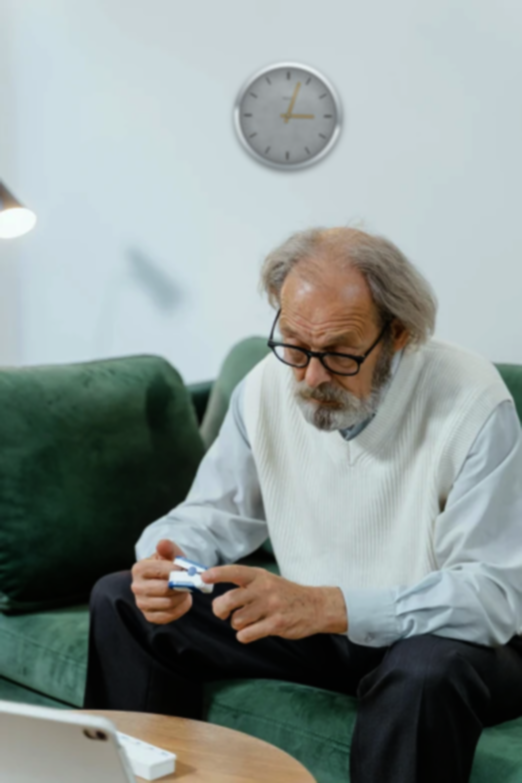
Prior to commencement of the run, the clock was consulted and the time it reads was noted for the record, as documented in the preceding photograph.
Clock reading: 3:03
